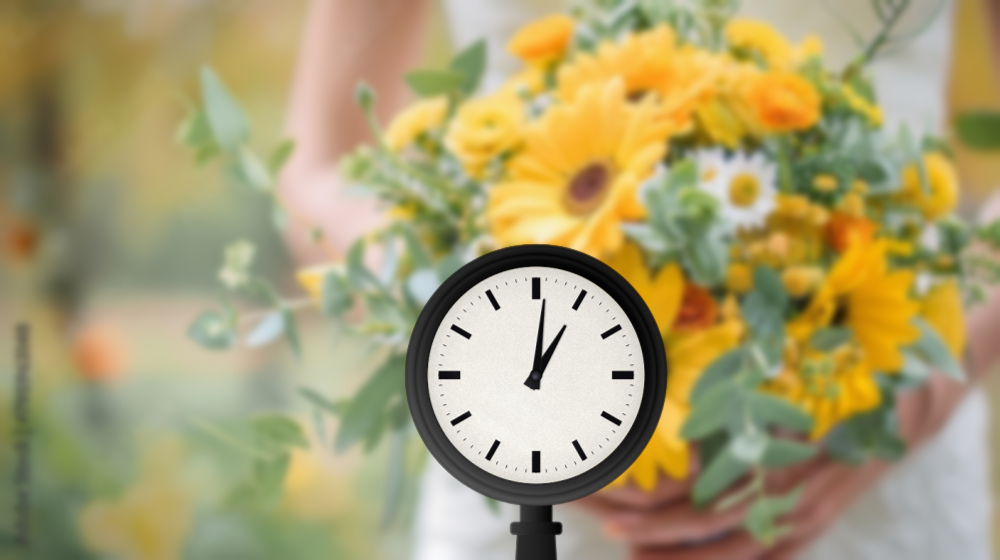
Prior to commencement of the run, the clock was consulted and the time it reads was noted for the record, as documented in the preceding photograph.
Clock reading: 1:01
